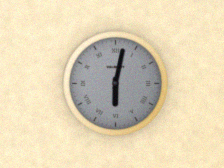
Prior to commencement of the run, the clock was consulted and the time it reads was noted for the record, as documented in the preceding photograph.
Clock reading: 6:02
